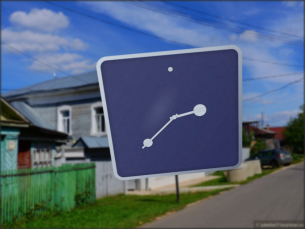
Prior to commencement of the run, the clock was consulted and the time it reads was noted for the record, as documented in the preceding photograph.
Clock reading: 2:38
